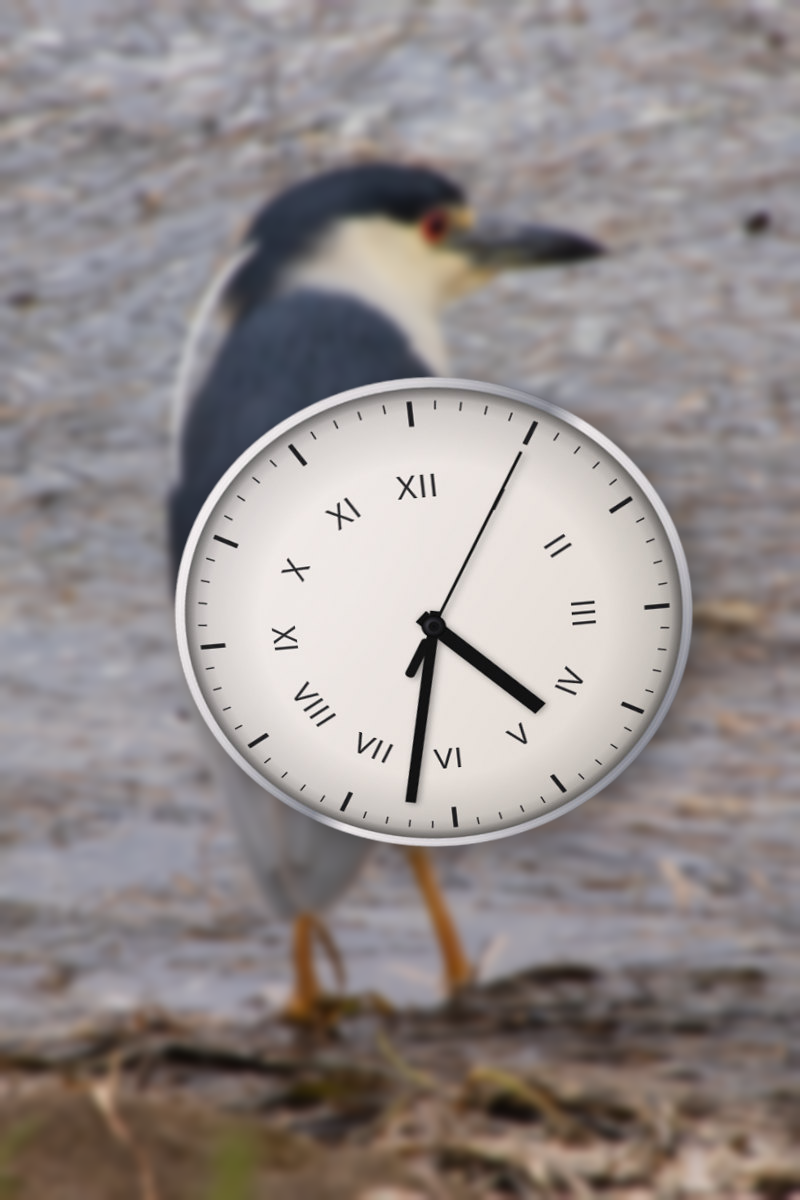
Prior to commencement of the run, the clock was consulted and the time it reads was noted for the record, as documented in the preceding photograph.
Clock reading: 4:32:05
